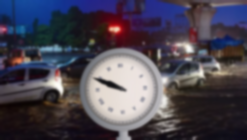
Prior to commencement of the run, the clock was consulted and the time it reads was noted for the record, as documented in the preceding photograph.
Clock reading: 9:49
